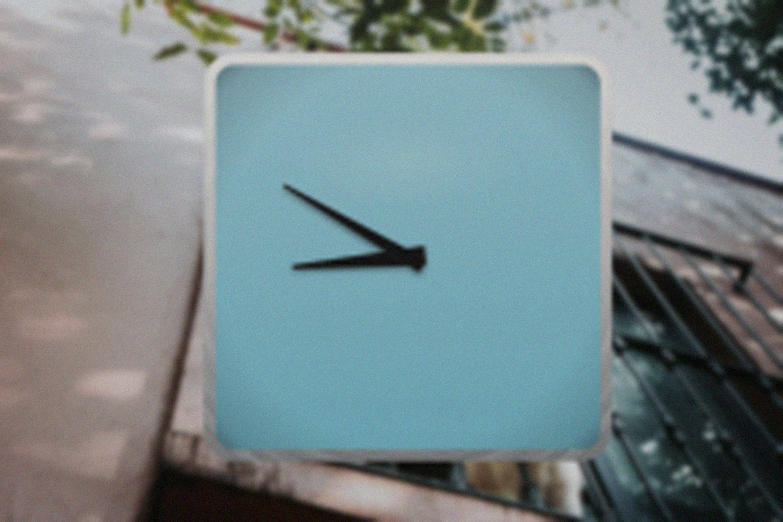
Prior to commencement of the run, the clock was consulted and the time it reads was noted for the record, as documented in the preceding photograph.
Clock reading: 8:50
